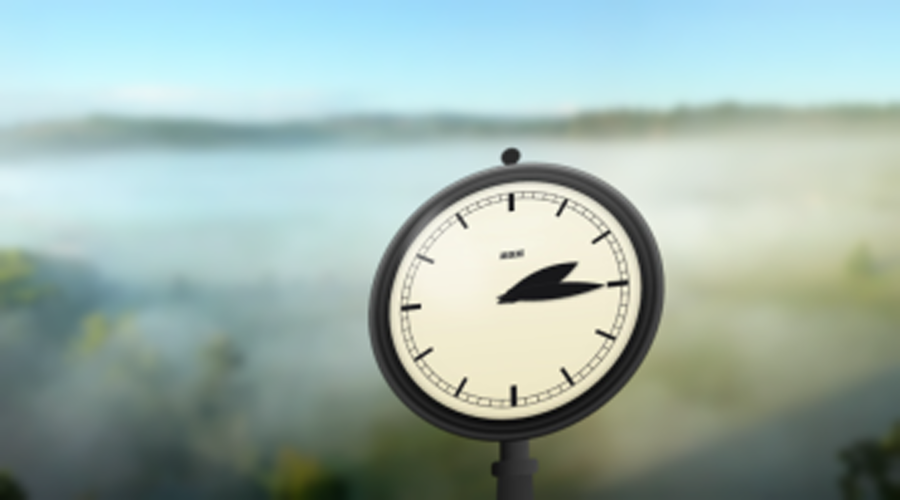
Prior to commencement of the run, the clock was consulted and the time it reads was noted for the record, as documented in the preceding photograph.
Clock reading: 2:15
